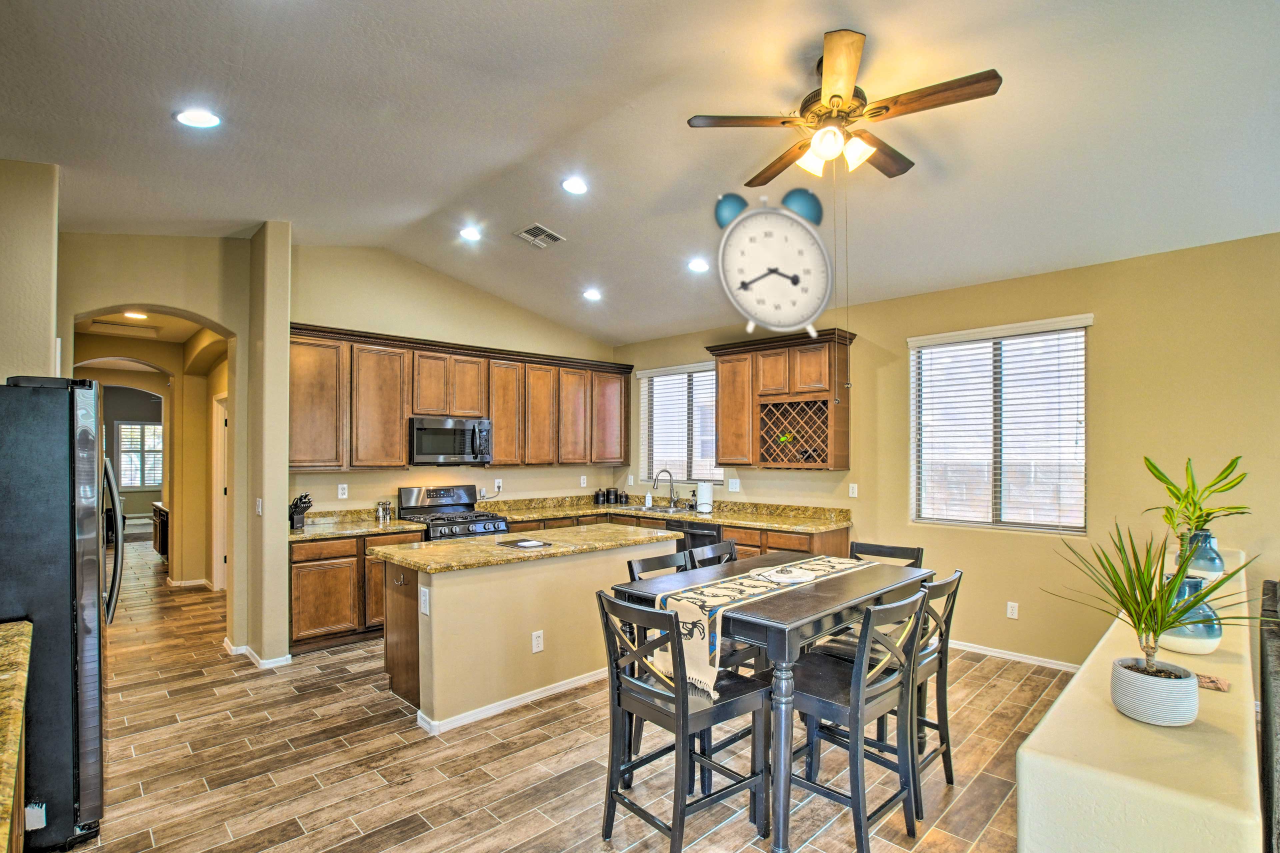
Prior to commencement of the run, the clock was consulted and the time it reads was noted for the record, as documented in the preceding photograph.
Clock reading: 3:41
